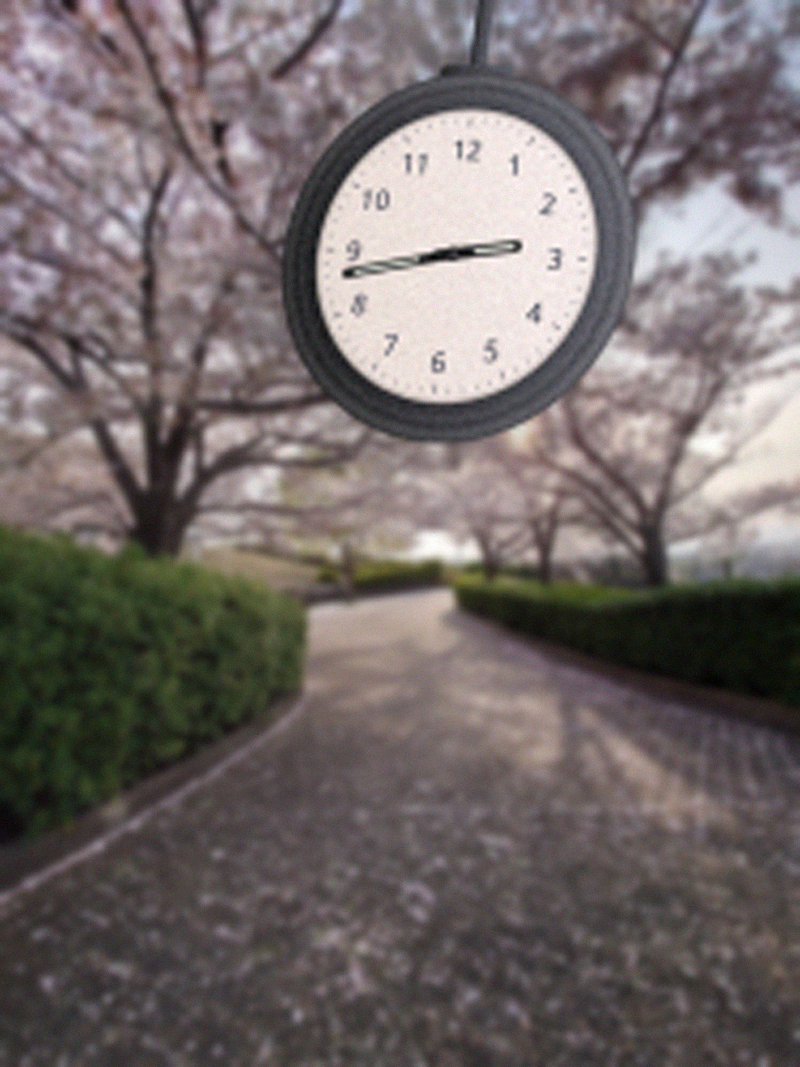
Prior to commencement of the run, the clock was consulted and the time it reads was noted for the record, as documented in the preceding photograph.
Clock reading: 2:43
